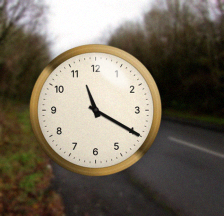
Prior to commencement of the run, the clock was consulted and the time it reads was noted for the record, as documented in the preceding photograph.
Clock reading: 11:20
